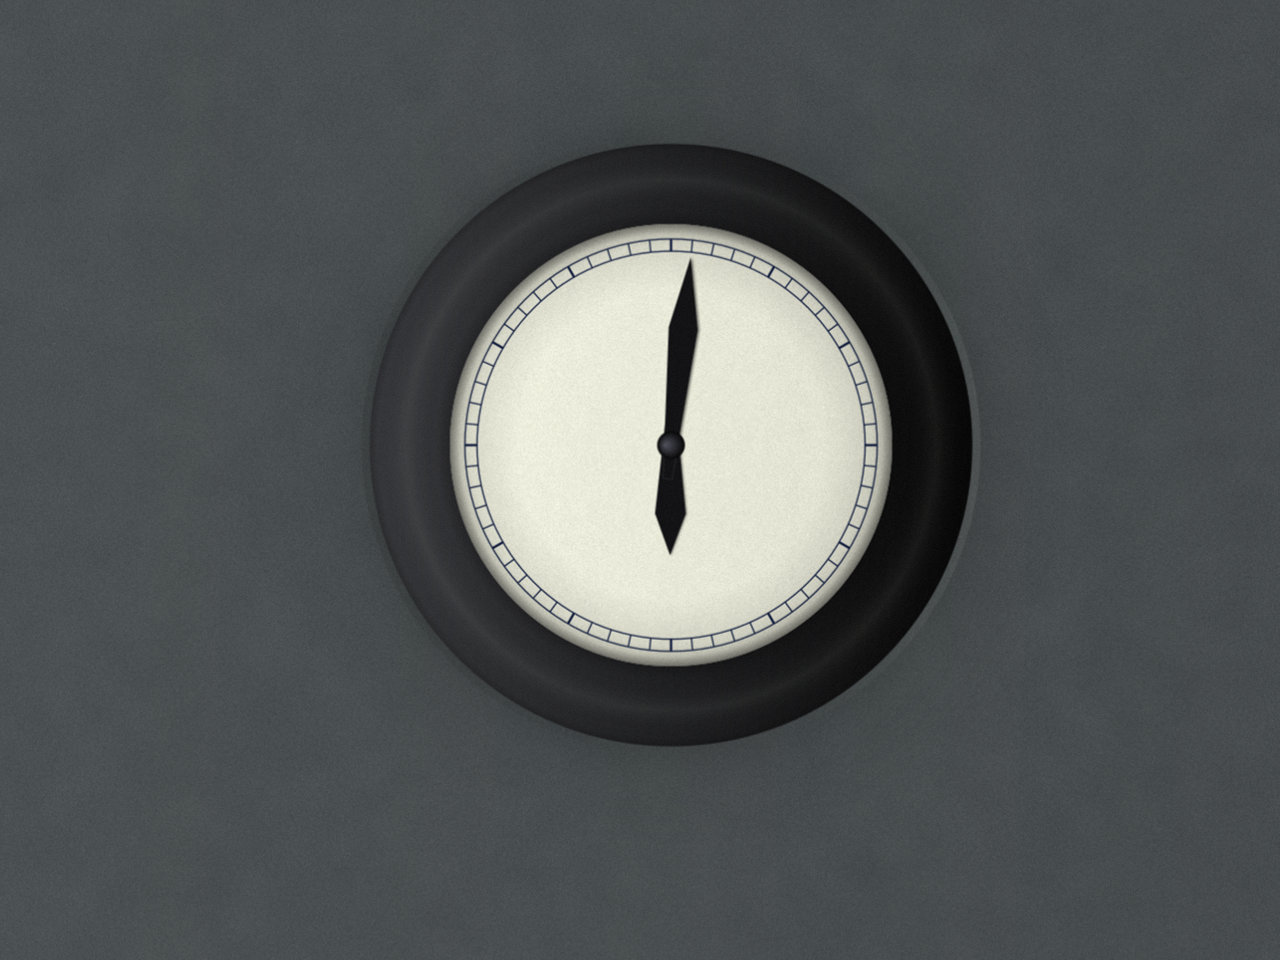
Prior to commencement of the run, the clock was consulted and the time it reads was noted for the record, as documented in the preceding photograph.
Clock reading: 6:01
